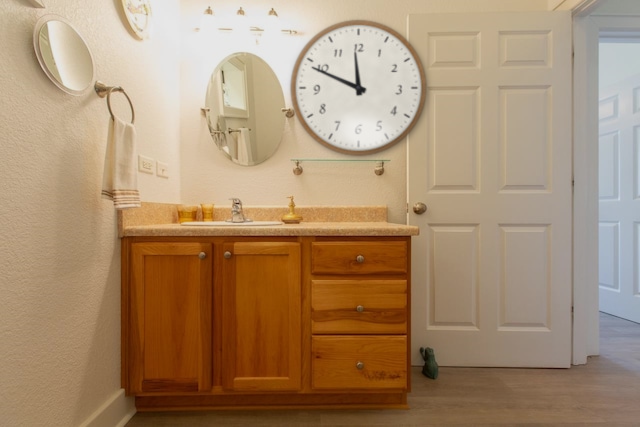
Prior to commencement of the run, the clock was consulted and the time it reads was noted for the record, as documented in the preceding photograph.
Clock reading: 11:49
